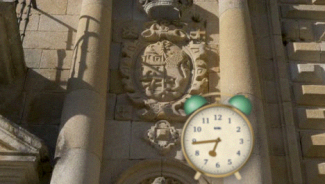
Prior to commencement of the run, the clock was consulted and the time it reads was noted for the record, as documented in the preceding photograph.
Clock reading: 6:44
